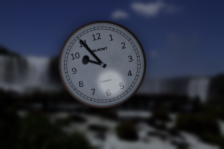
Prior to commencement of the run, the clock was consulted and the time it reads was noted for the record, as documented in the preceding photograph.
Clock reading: 9:55
